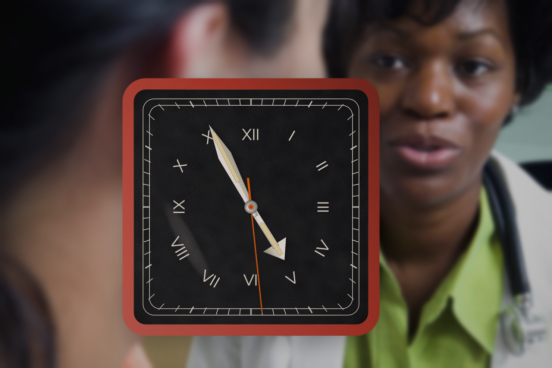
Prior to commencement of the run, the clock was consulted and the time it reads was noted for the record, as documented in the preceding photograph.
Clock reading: 4:55:29
